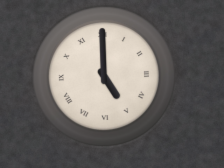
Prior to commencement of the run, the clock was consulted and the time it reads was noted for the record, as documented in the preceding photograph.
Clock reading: 5:00
